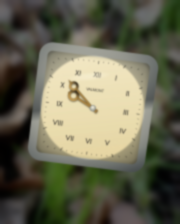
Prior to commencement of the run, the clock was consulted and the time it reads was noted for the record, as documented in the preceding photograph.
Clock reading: 9:52
